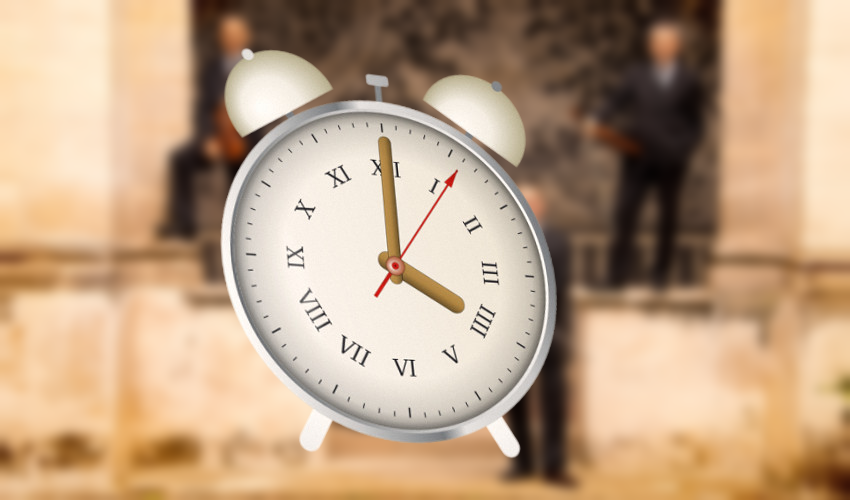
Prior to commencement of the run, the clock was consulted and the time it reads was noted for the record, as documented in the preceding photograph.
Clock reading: 4:00:06
